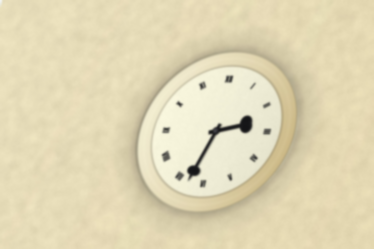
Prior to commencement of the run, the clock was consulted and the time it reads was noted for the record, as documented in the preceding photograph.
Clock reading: 2:33
